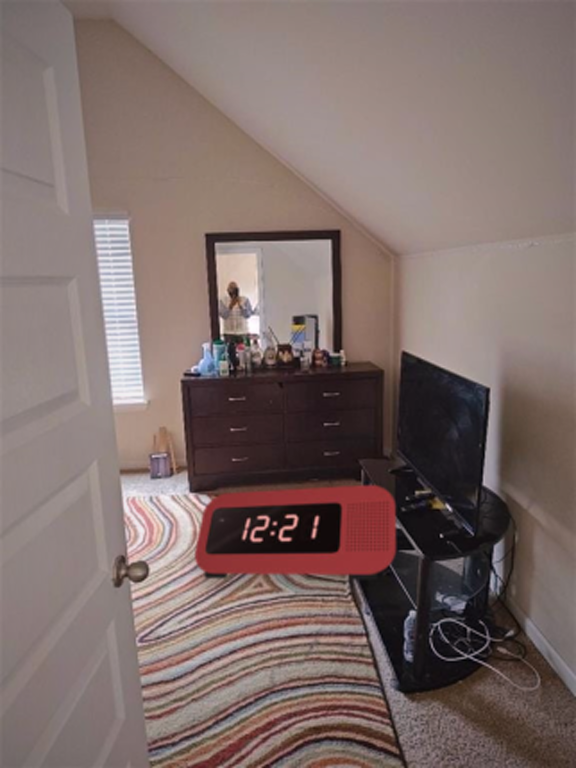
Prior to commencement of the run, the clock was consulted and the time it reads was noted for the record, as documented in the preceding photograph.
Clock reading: 12:21
